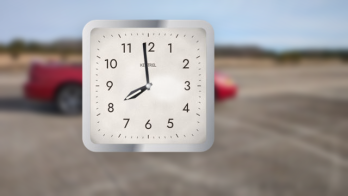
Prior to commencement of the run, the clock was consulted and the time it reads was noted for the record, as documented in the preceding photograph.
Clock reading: 7:59
